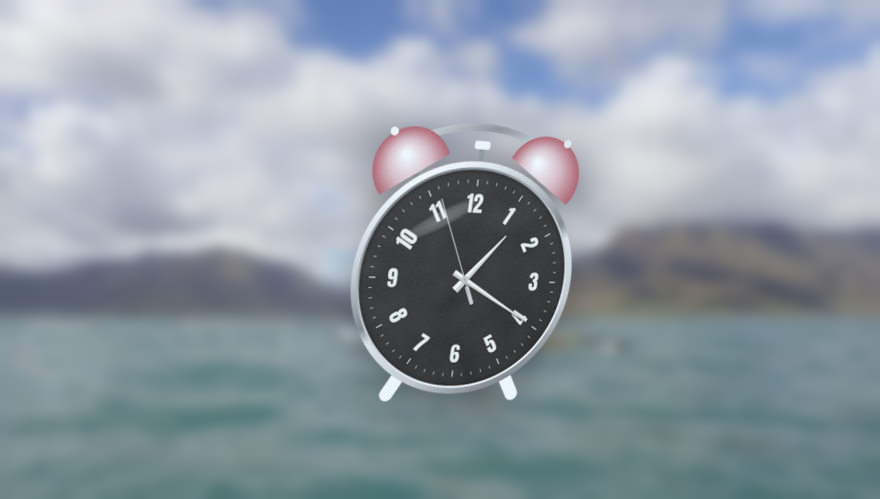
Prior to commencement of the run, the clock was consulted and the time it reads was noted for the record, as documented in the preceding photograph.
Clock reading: 1:19:56
